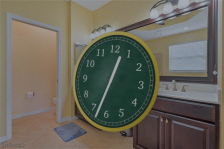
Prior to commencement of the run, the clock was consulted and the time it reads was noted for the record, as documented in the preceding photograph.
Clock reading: 12:33
